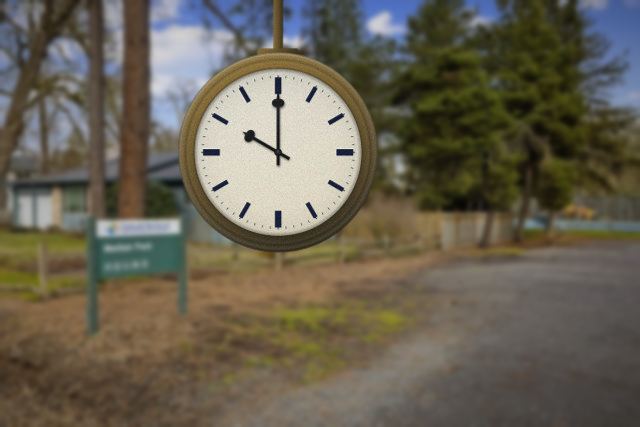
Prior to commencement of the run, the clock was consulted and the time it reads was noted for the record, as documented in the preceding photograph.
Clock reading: 10:00
